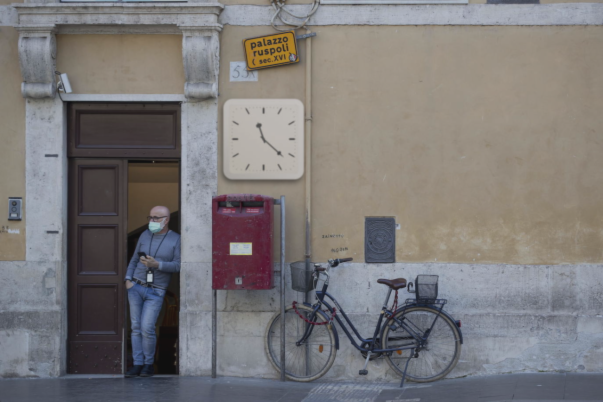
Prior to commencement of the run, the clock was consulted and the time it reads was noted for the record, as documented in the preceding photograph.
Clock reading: 11:22
